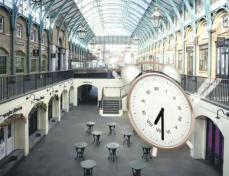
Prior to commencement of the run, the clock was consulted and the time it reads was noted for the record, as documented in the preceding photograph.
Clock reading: 7:33
